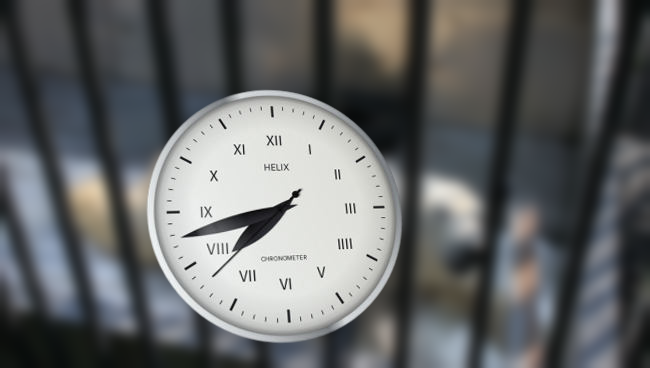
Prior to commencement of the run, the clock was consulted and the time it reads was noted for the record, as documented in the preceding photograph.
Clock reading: 7:42:38
